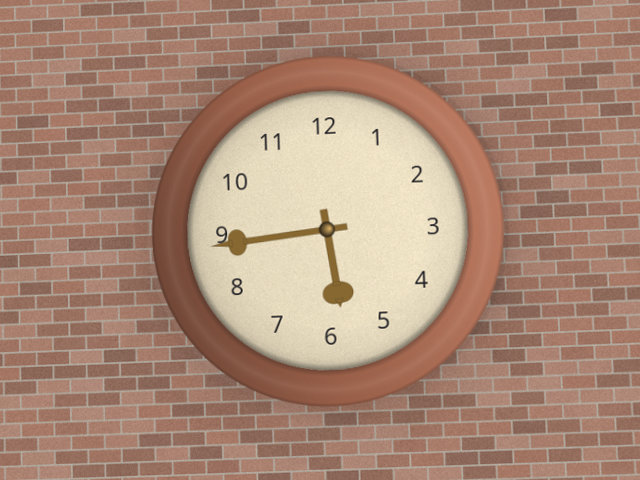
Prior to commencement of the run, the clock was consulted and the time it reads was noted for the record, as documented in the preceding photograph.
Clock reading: 5:44
